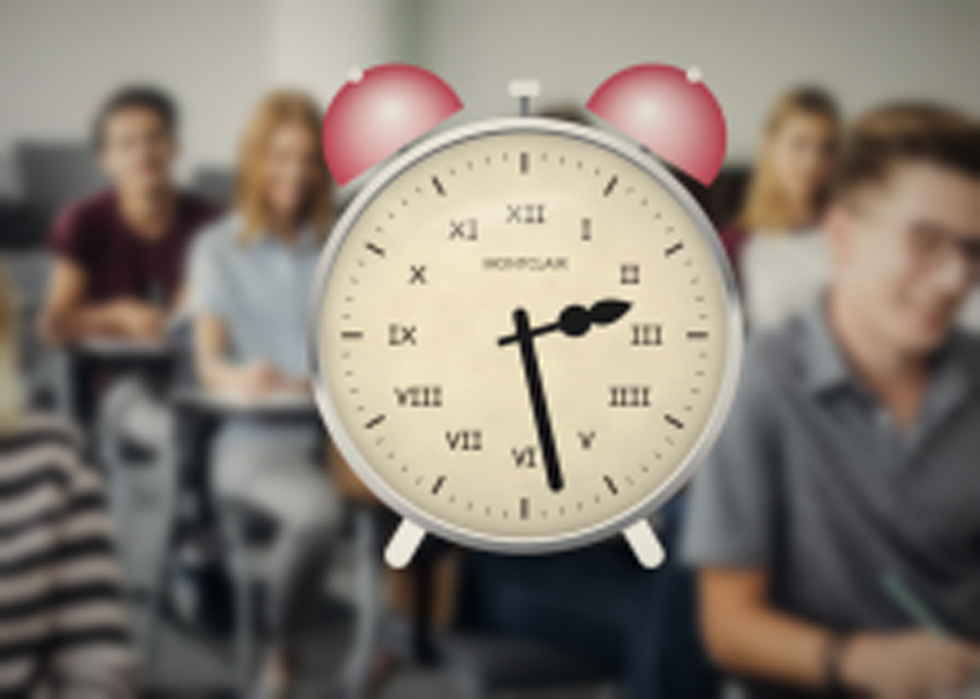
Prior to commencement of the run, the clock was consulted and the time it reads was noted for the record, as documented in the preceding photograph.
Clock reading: 2:28
